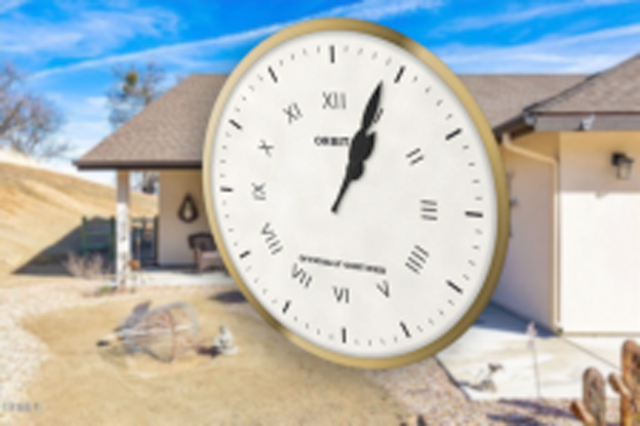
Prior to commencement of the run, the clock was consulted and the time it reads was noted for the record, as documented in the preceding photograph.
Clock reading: 1:04
